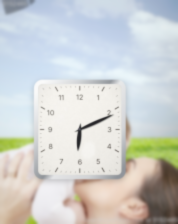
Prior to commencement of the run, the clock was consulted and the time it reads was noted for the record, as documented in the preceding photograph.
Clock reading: 6:11
